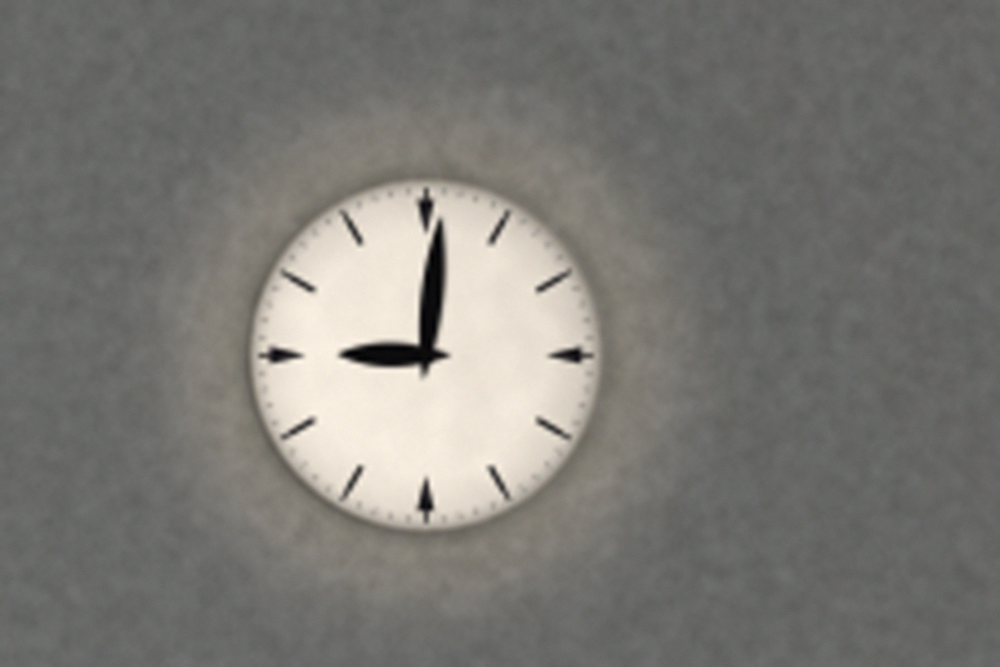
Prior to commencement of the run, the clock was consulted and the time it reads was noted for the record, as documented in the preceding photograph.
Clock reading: 9:01
